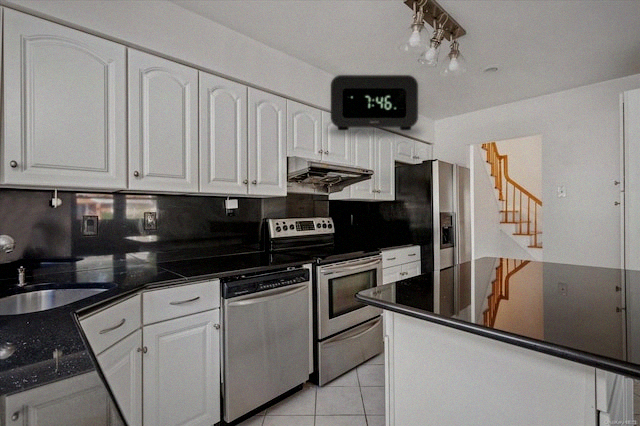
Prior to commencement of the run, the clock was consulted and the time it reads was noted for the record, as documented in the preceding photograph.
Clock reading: 7:46
